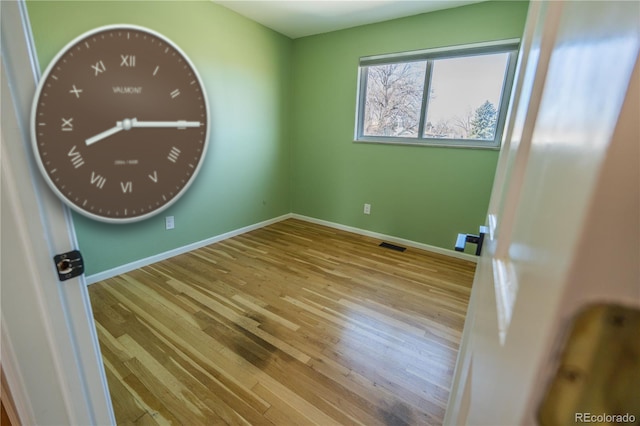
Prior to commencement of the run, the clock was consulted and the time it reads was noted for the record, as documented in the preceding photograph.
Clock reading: 8:15
